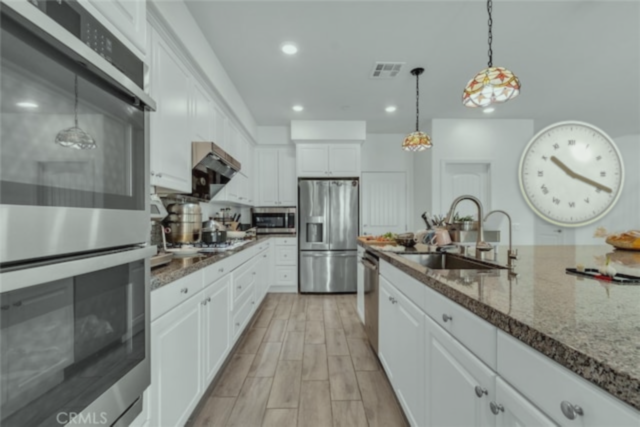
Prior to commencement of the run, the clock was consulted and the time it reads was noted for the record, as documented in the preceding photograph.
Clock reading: 10:19
